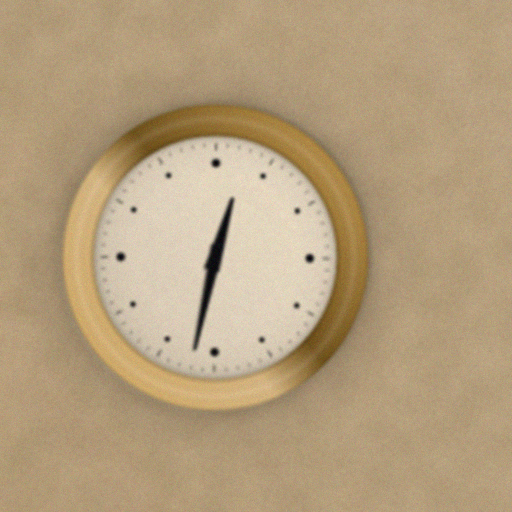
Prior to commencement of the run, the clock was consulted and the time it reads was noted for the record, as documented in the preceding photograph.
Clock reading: 12:32
